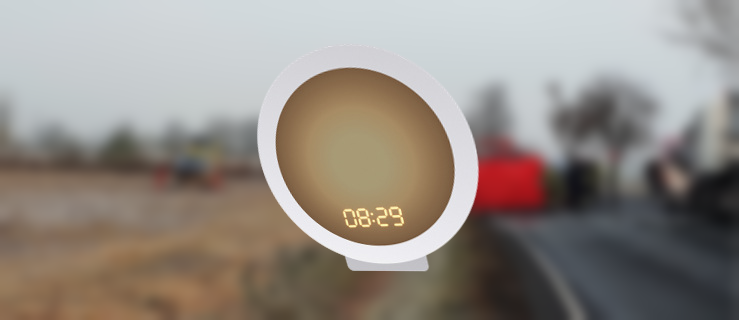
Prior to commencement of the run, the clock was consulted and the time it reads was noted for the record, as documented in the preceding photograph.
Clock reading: 8:29
